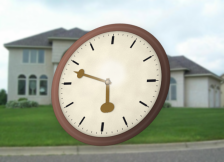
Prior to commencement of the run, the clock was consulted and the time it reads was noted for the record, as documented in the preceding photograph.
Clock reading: 5:48
